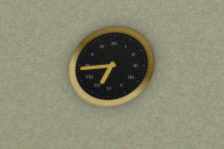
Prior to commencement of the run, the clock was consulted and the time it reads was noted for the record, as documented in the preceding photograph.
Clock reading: 6:44
